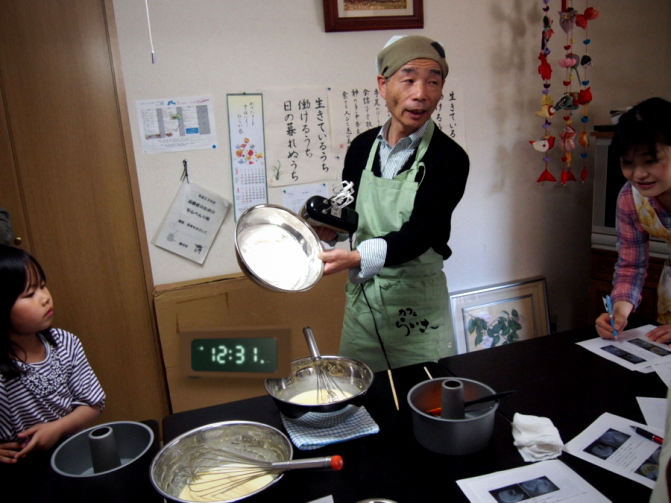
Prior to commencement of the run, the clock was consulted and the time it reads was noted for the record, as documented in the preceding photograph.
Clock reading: 12:31
